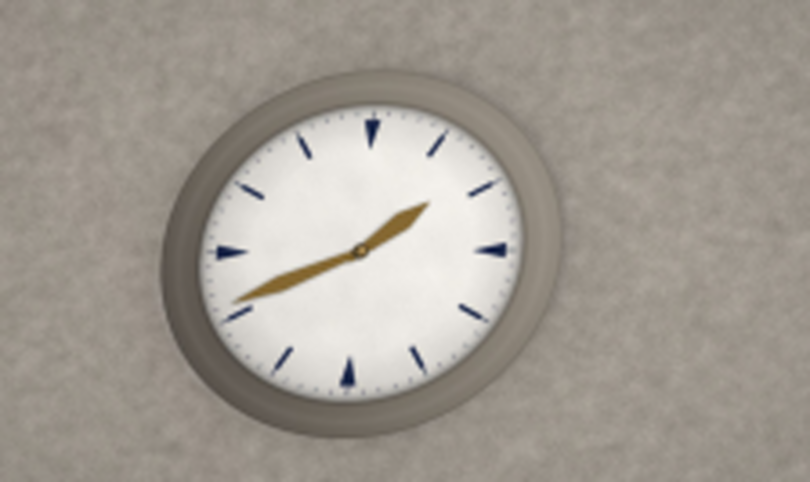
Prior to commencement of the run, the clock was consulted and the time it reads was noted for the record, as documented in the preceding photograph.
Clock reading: 1:41
